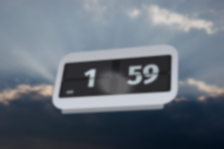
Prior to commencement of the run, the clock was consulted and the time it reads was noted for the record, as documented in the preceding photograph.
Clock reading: 1:59
